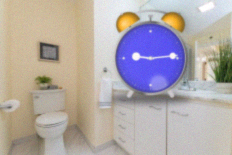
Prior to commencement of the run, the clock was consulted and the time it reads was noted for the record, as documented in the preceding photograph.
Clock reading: 9:14
